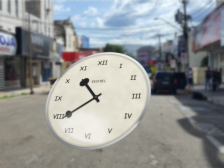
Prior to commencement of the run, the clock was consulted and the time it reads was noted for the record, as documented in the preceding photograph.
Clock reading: 10:39
